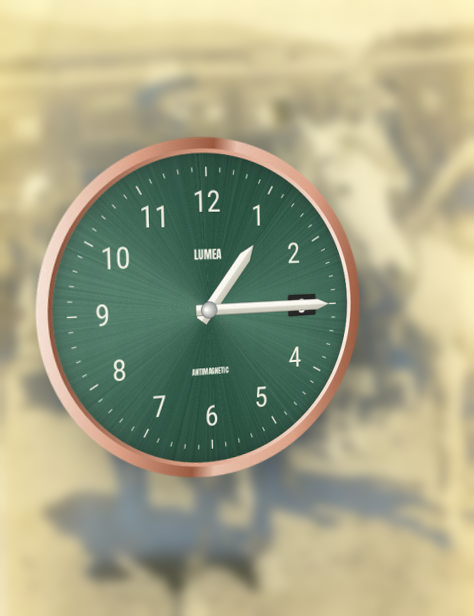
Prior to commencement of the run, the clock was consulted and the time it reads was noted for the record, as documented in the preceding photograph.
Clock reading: 1:15
